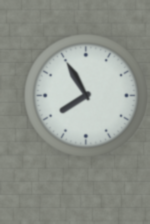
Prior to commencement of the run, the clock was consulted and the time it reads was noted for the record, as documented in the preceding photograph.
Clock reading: 7:55
